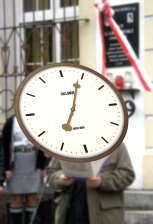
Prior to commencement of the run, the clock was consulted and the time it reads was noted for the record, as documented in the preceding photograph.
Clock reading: 7:04
